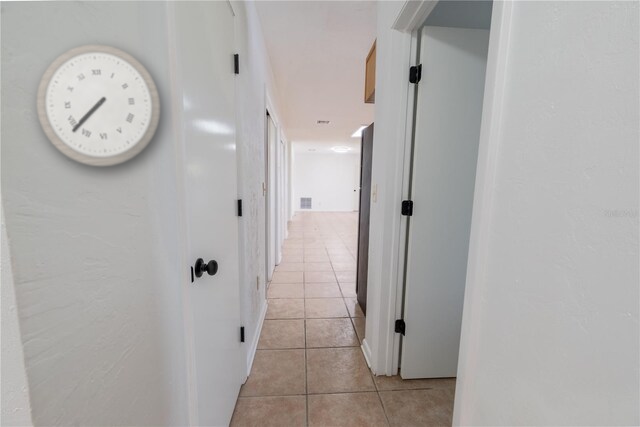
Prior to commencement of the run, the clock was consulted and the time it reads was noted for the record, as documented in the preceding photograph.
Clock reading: 7:38
